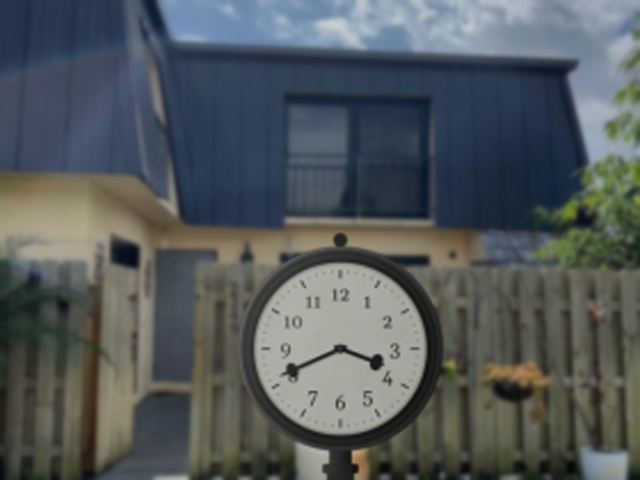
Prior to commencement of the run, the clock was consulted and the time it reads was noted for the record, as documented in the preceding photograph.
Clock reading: 3:41
